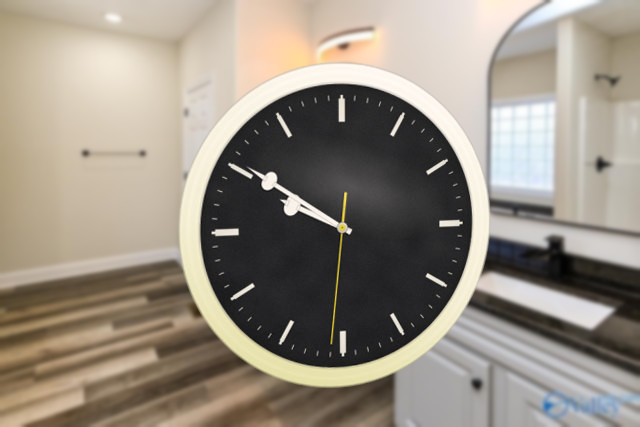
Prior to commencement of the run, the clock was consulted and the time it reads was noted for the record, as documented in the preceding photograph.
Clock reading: 9:50:31
